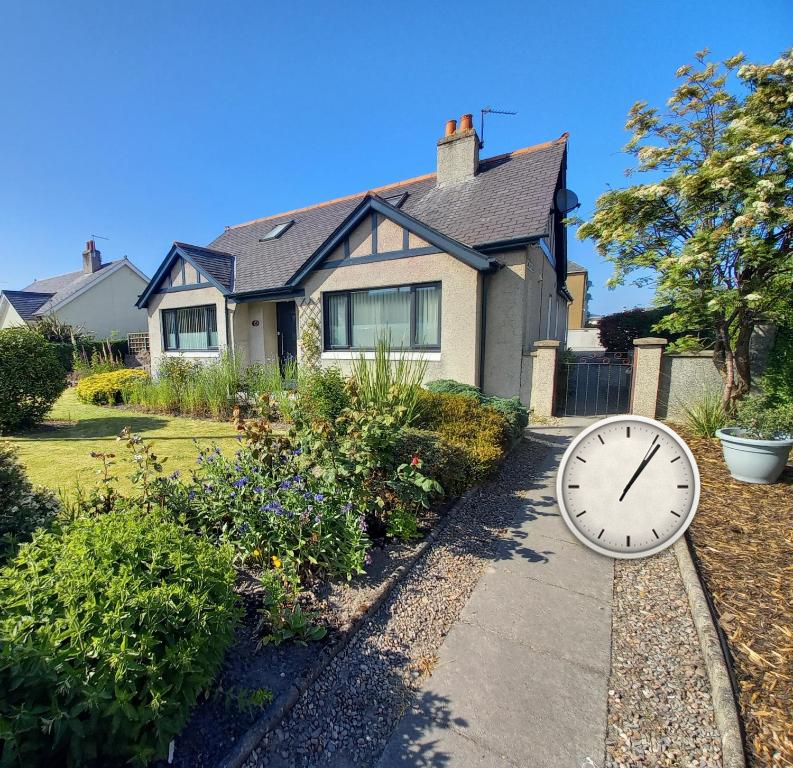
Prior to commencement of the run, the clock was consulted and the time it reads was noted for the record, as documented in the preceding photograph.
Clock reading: 1:06:05
